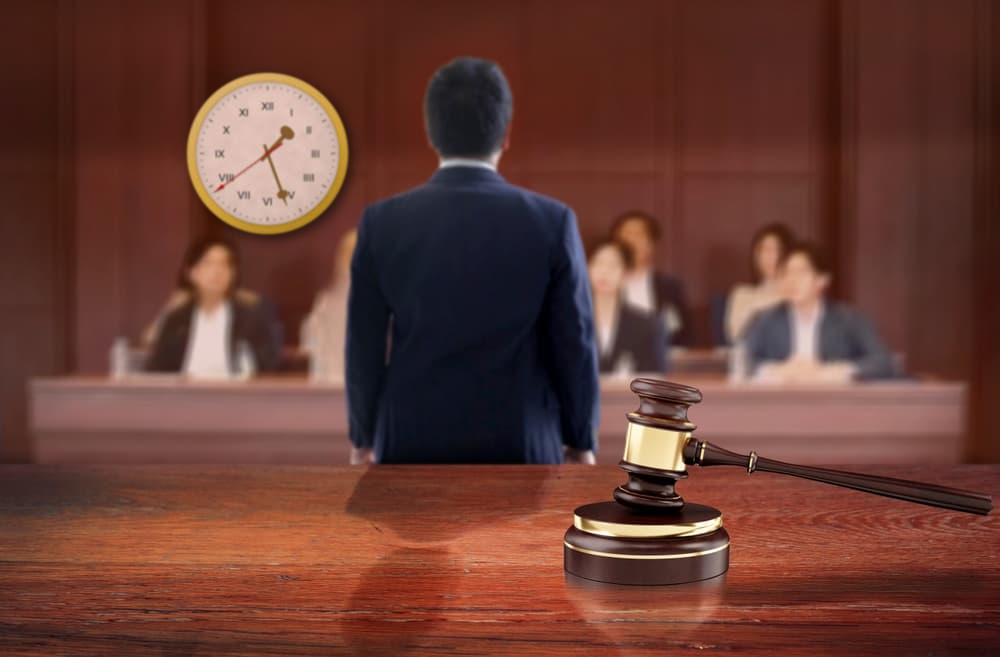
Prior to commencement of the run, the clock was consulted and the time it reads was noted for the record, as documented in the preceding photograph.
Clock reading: 1:26:39
